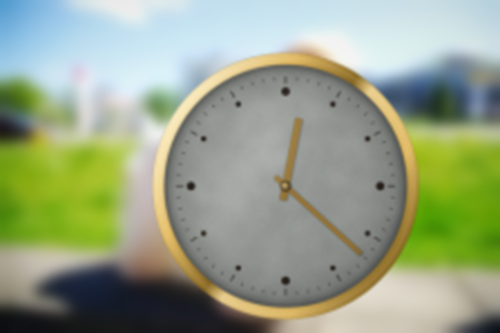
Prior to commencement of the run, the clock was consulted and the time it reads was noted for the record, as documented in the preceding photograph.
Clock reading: 12:22
